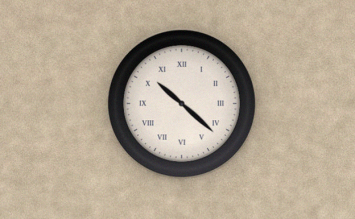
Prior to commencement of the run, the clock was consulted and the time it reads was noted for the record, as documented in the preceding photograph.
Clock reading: 10:22
